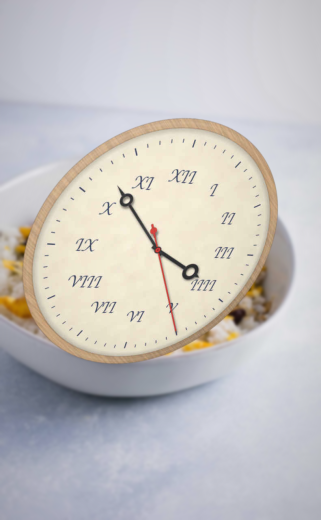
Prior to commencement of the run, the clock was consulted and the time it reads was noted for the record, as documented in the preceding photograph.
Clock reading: 3:52:25
